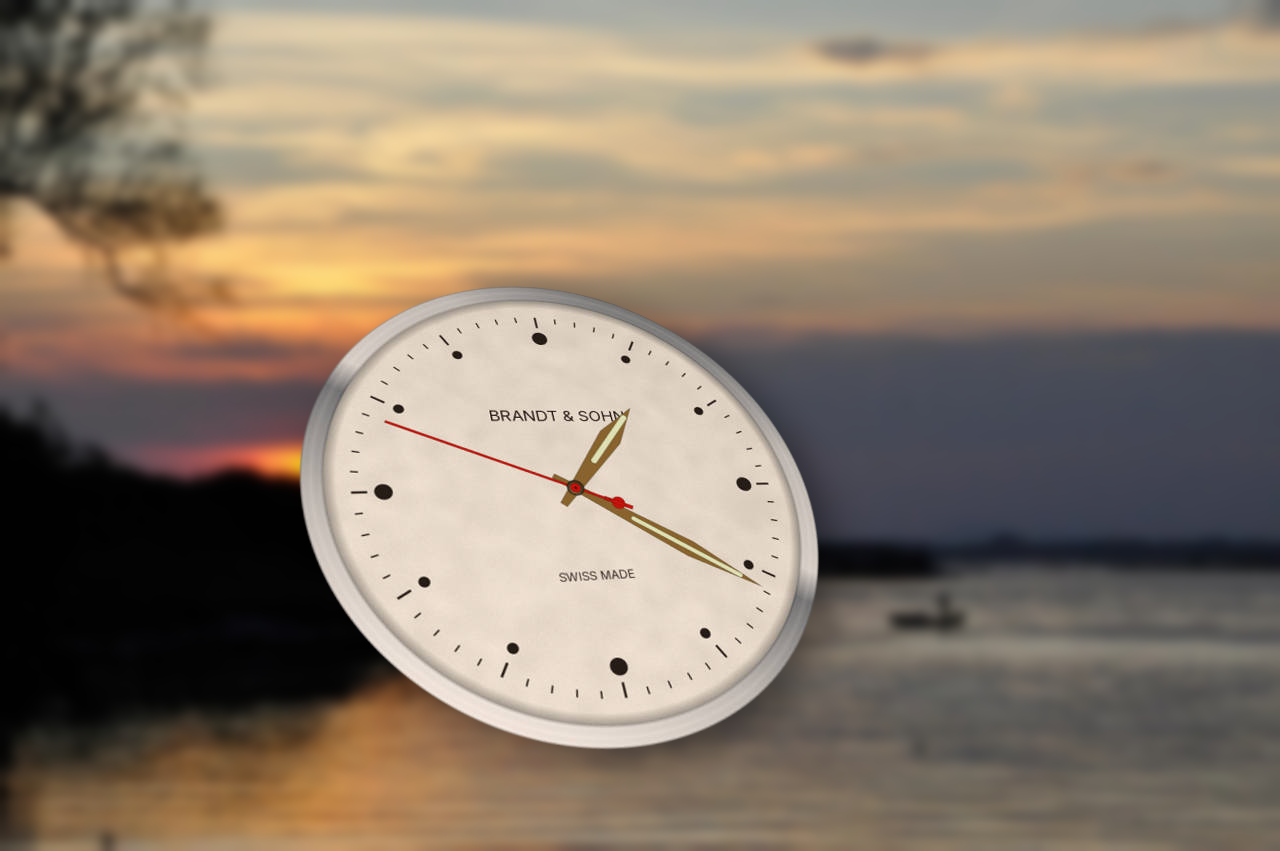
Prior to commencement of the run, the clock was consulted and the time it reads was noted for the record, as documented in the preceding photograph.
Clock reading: 1:20:49
